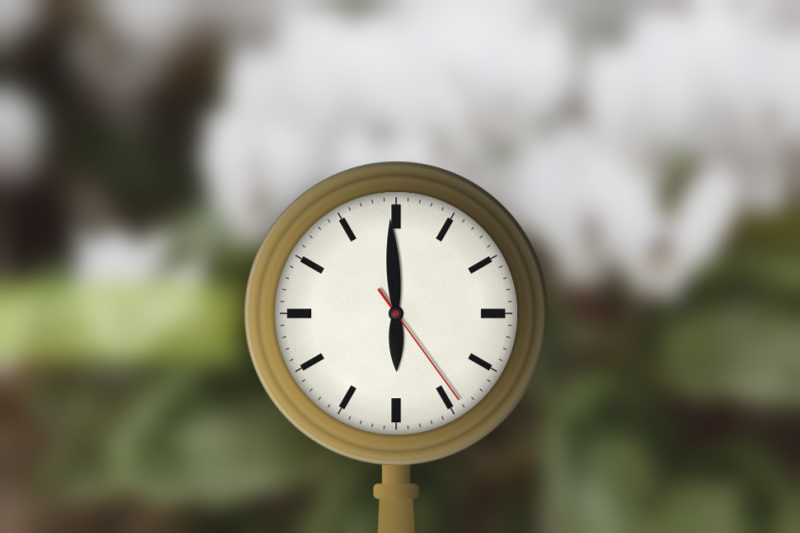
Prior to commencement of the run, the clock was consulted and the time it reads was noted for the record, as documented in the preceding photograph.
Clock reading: 5:59:24
